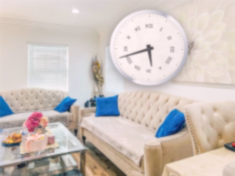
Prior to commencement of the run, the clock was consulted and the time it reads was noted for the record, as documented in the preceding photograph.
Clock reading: 5:42
